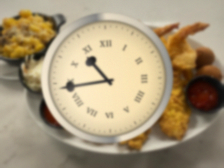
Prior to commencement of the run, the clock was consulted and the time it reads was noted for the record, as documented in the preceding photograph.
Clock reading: 10:44
